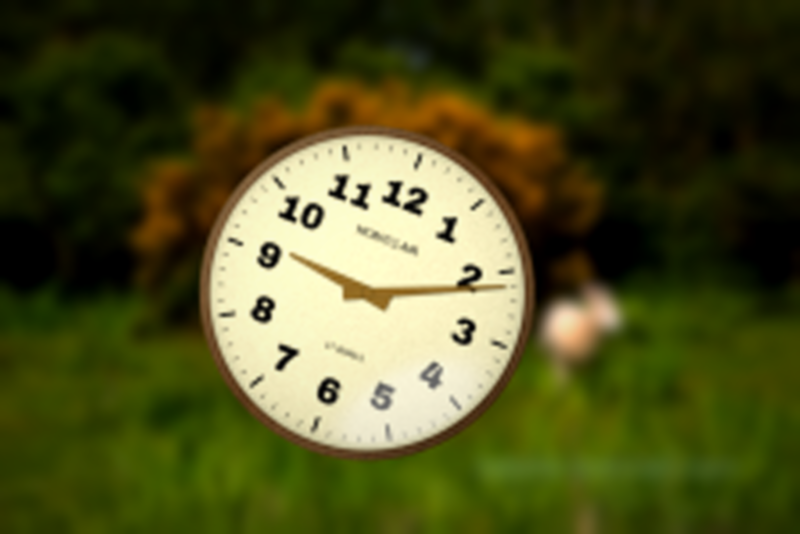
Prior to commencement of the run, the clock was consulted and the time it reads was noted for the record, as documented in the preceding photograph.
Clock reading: 9:11
